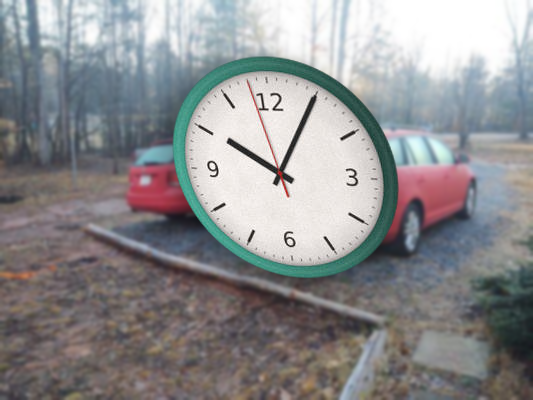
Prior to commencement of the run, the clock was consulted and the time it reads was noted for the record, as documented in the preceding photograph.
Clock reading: 10:04:58
